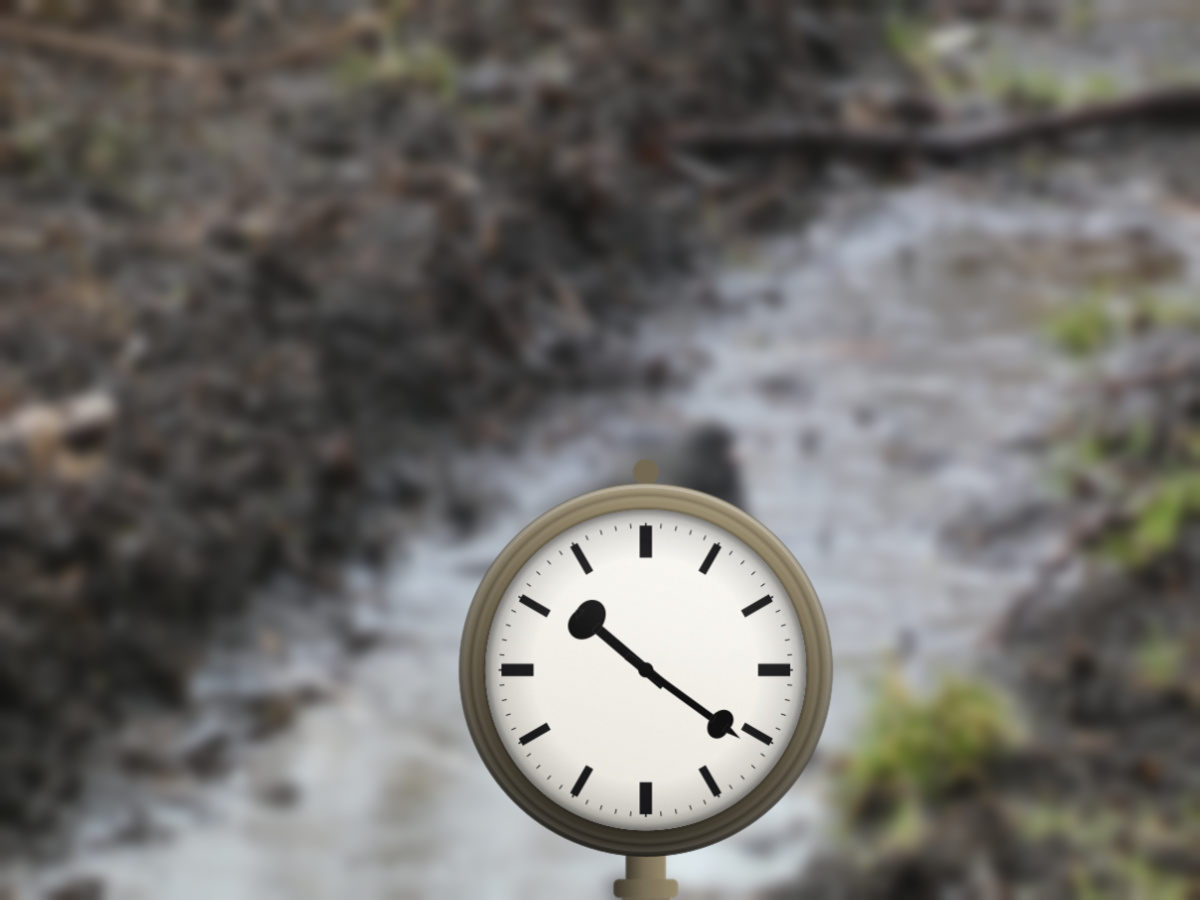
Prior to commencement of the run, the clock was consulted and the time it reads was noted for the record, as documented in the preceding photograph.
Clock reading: 10:21
